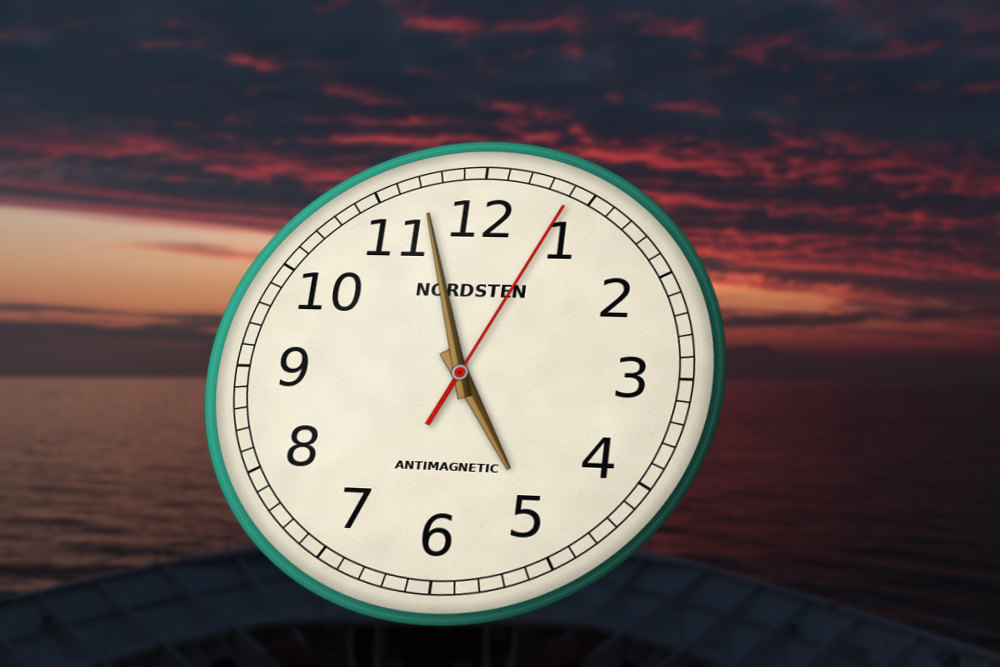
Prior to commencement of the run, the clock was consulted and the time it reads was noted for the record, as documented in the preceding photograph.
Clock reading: 4:57:04
